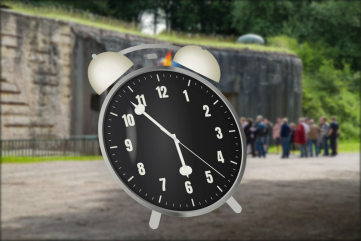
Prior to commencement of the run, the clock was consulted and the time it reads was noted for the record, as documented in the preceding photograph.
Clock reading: 5:53:23
